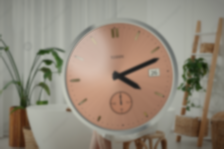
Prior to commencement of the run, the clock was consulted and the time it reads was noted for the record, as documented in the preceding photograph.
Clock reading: 4:12
